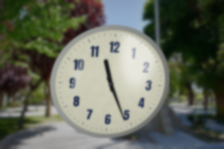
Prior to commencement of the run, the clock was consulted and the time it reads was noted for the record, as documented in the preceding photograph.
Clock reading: 11:26
